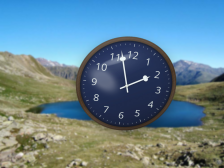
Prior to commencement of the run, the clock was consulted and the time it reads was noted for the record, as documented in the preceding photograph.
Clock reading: 1:57
